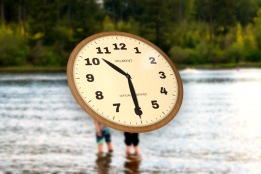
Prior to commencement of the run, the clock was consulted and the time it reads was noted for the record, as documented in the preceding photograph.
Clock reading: 10:30
